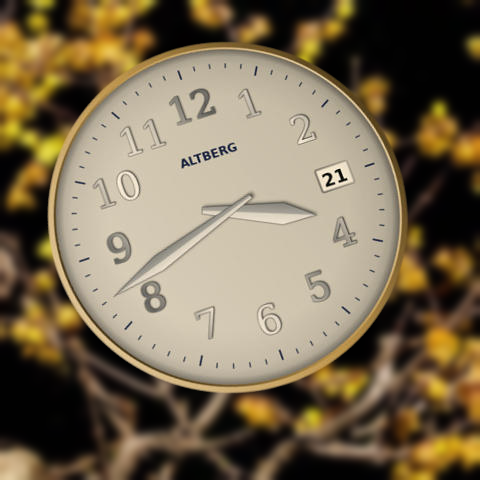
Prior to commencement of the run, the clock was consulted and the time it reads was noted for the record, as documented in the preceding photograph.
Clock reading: 3:42
